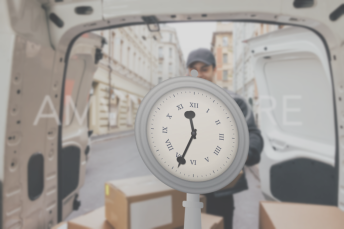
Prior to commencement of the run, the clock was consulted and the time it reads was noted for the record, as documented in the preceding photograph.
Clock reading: 11:34
